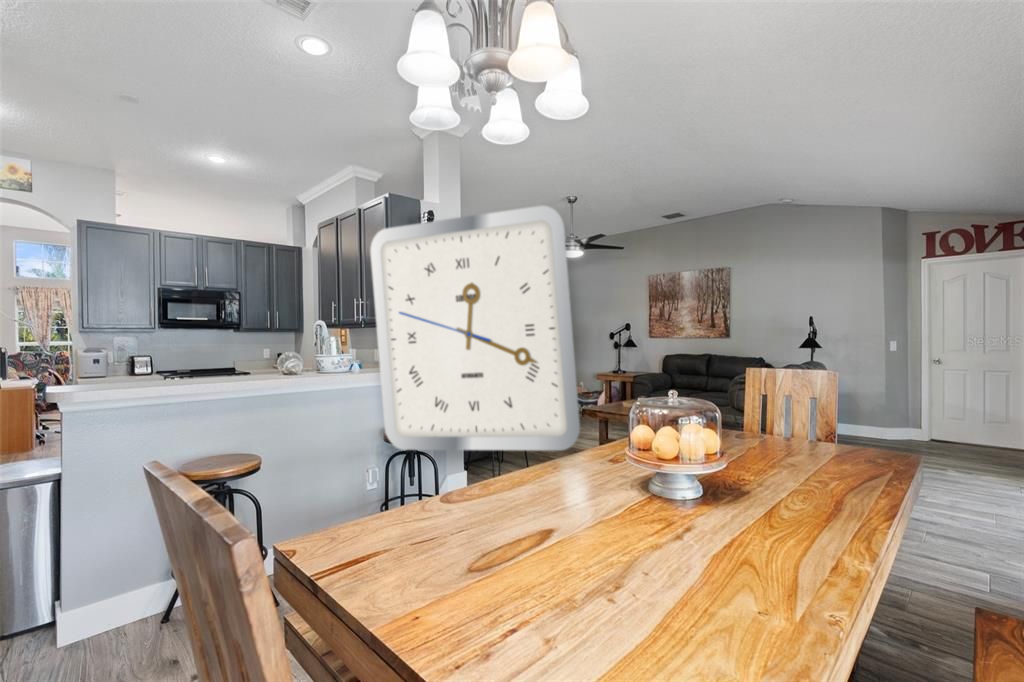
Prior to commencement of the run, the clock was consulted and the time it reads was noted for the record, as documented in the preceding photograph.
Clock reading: 12:18:48
